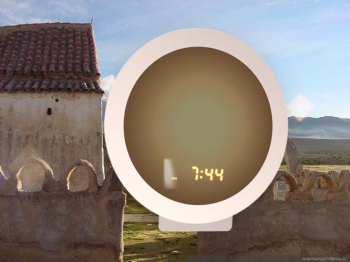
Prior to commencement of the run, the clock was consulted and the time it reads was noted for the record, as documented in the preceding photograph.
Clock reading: 7:44
